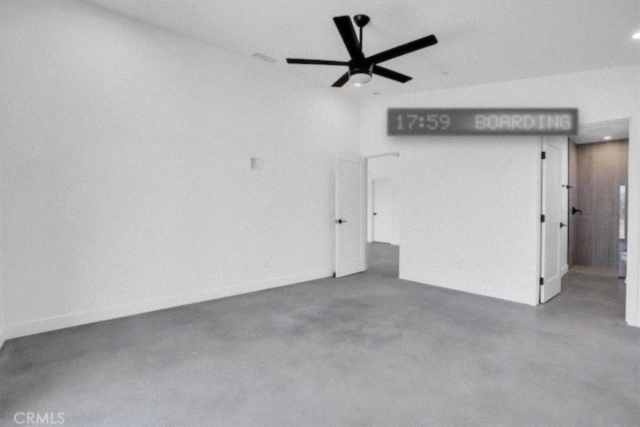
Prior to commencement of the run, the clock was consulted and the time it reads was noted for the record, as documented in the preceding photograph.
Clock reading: 17:59
